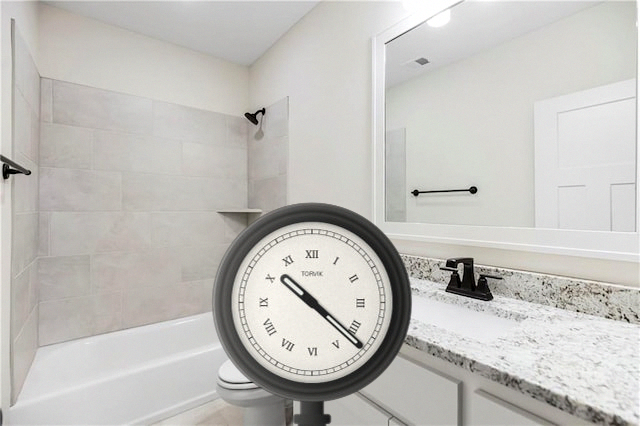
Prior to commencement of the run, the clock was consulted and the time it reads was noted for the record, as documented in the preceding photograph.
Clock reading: 10:22
